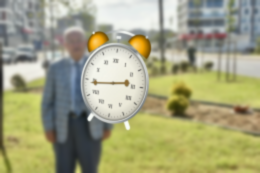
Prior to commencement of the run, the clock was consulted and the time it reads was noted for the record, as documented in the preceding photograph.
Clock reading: 2:44
